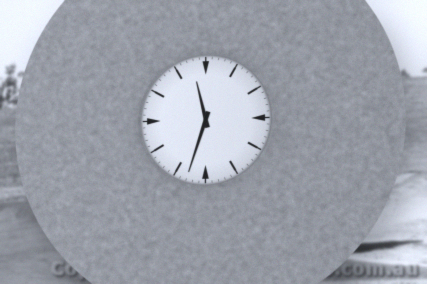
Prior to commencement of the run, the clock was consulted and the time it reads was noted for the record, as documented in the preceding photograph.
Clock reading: 11:33
